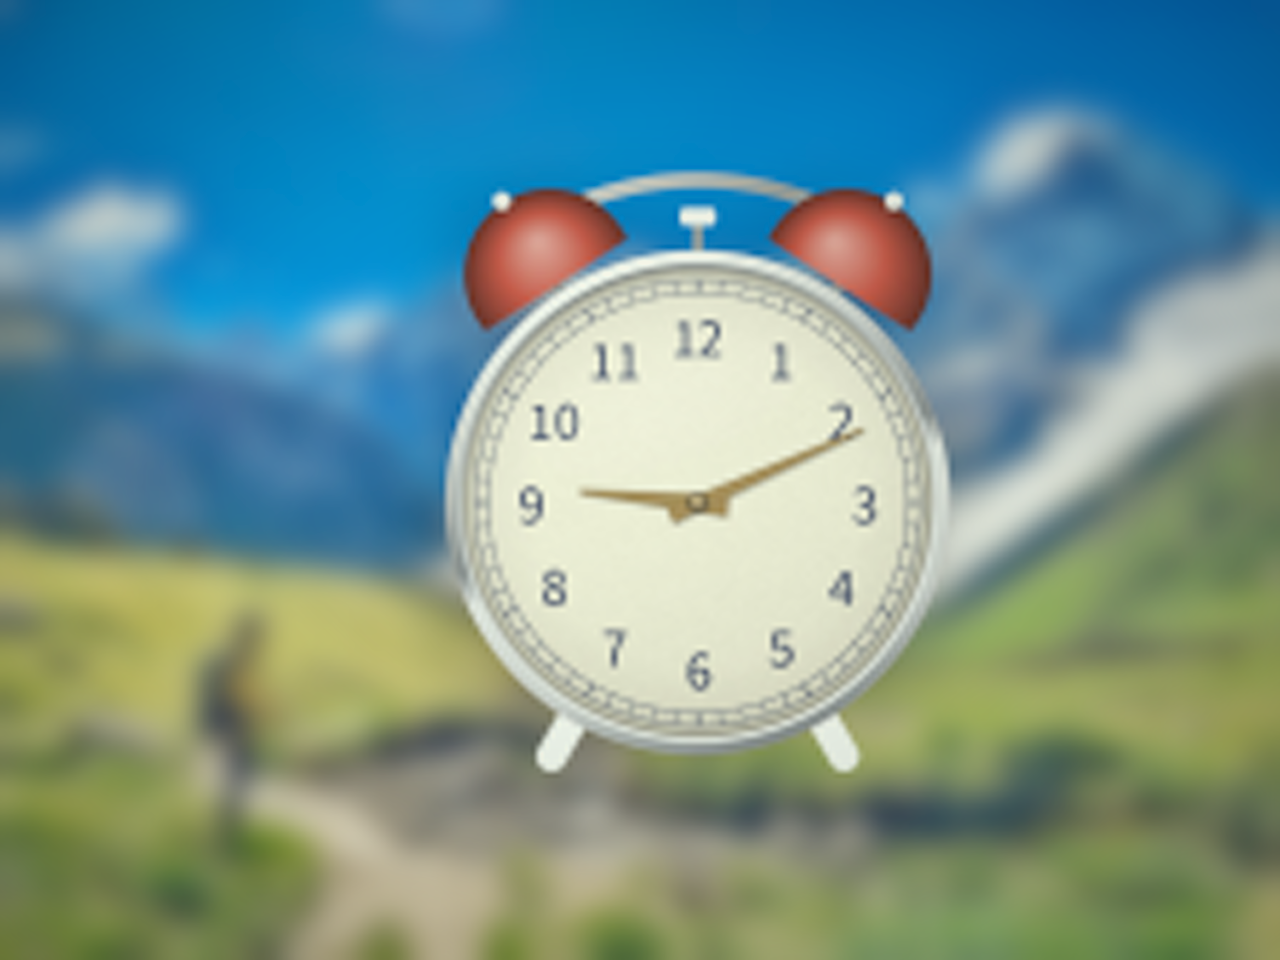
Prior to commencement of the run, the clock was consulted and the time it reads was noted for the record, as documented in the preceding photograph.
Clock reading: 9:11
